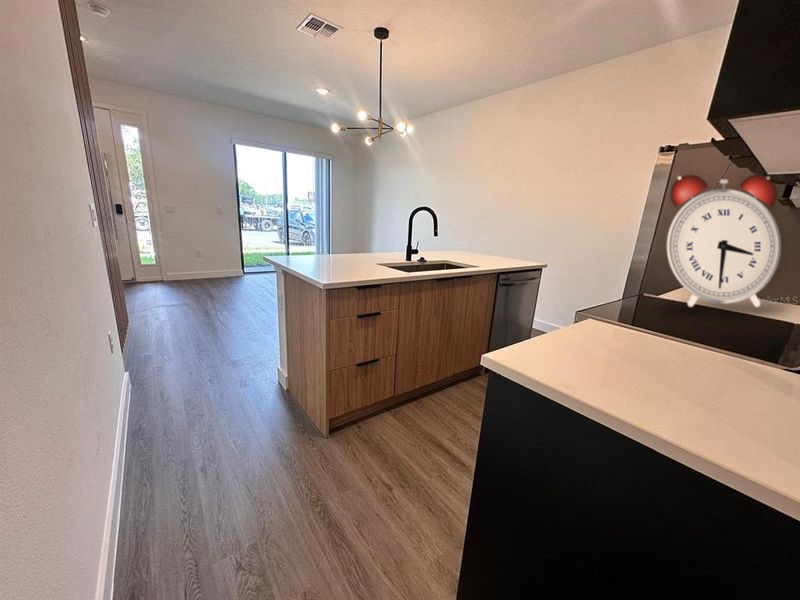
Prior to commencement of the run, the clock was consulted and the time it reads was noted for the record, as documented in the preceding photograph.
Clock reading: 3:31
